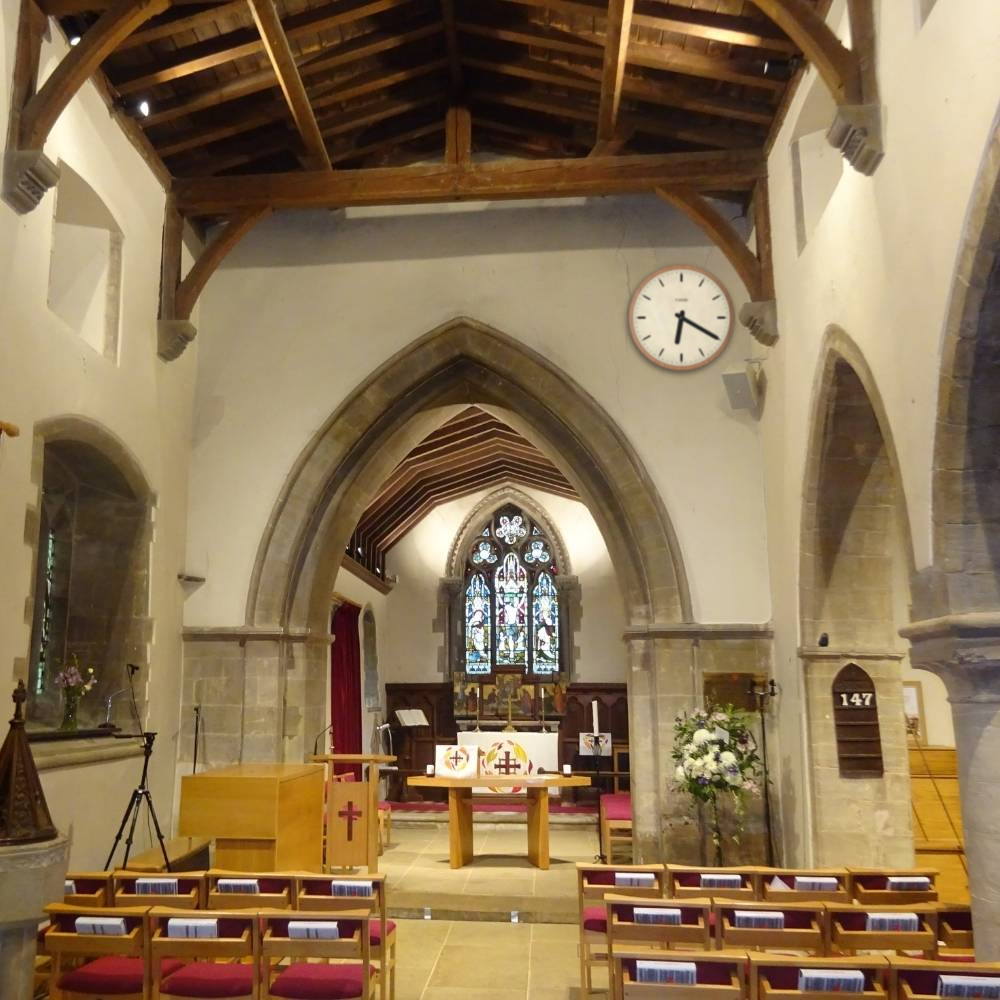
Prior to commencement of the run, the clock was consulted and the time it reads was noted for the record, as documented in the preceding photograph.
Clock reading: 6:20
